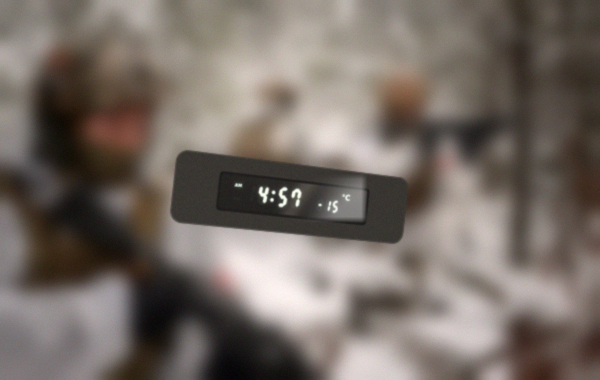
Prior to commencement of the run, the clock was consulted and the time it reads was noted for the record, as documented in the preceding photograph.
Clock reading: 4:57
